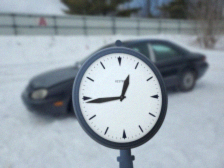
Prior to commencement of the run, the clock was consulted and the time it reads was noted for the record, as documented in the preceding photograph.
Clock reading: 12:44
